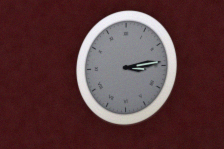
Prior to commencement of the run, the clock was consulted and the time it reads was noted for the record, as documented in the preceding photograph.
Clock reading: 3:14
